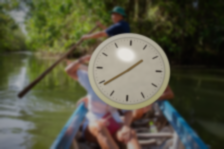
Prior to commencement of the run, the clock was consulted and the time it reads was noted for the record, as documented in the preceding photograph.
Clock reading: 1:39
